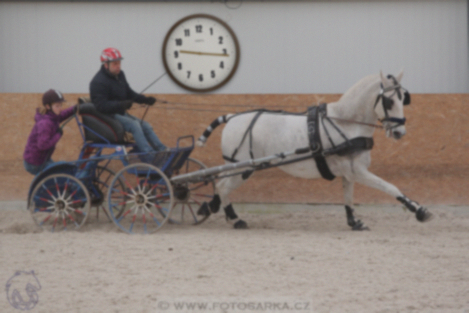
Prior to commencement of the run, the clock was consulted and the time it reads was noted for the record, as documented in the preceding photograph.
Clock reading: 9:16
